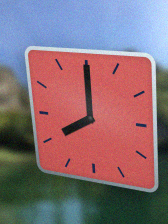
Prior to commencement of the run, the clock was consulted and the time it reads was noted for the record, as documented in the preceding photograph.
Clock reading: 8:00
